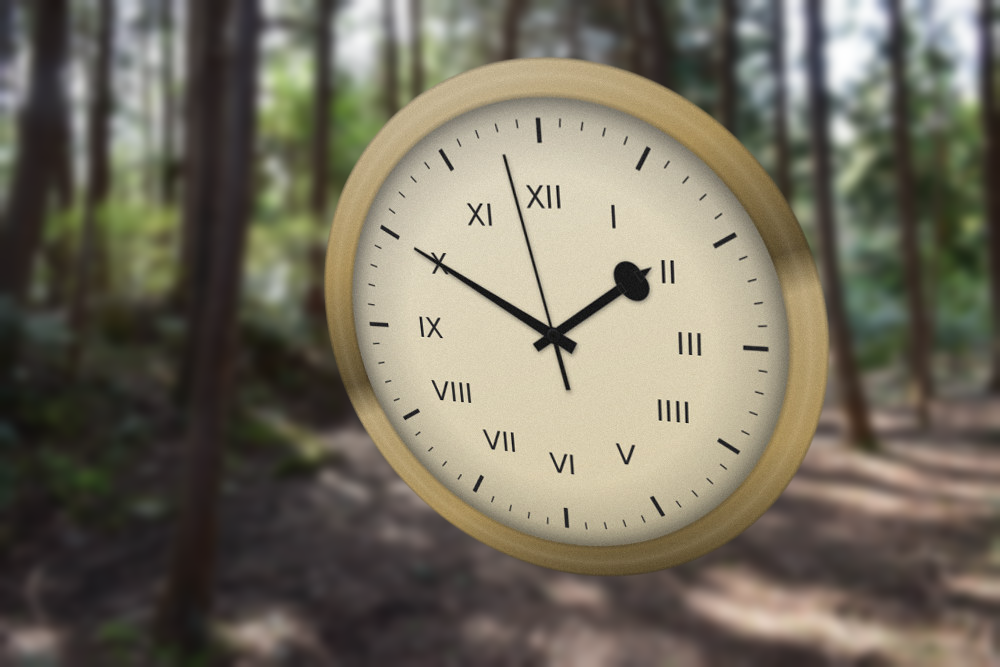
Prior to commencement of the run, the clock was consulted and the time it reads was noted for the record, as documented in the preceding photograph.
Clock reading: 1:49:58
